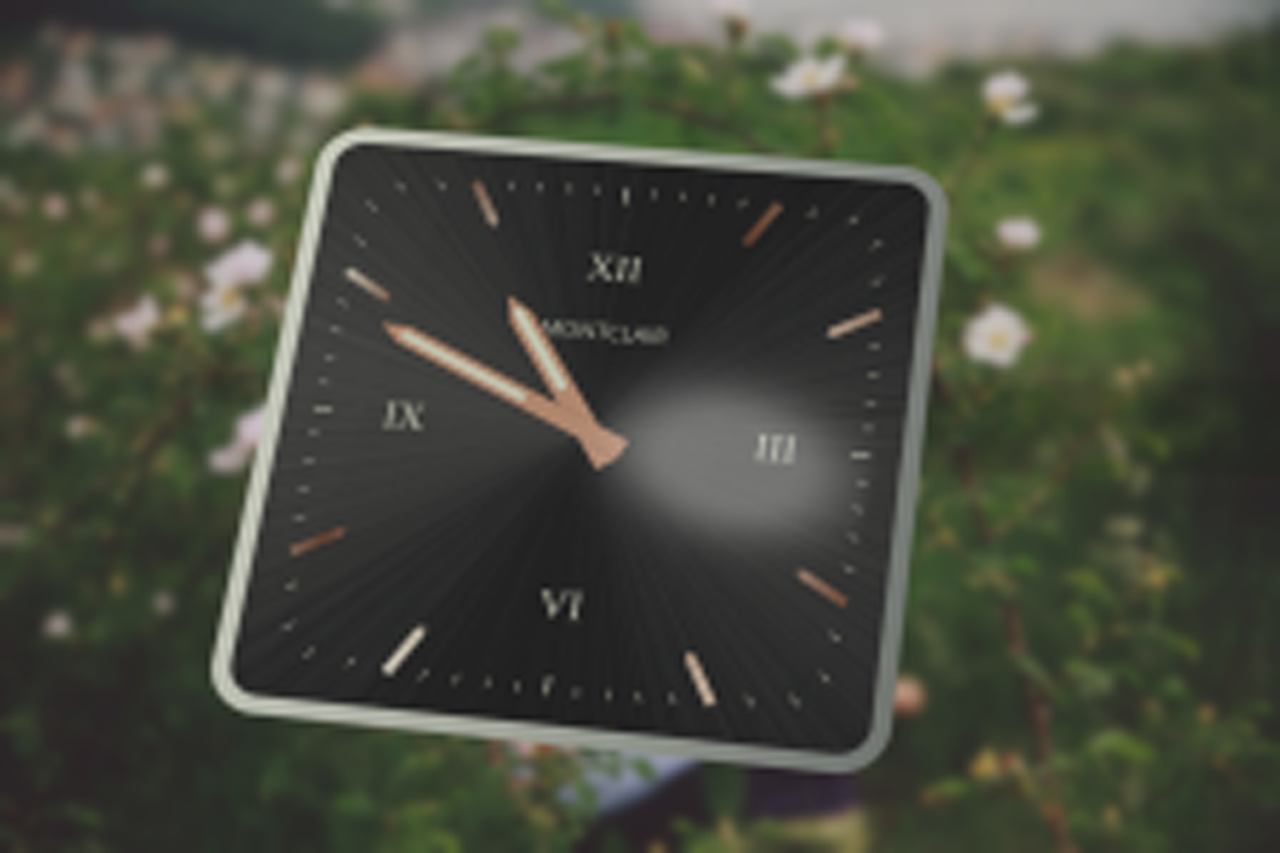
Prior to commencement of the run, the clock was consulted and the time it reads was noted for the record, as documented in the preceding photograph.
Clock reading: 10:49
